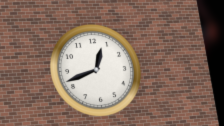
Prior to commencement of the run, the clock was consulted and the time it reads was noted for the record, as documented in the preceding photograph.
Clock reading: 12:42
